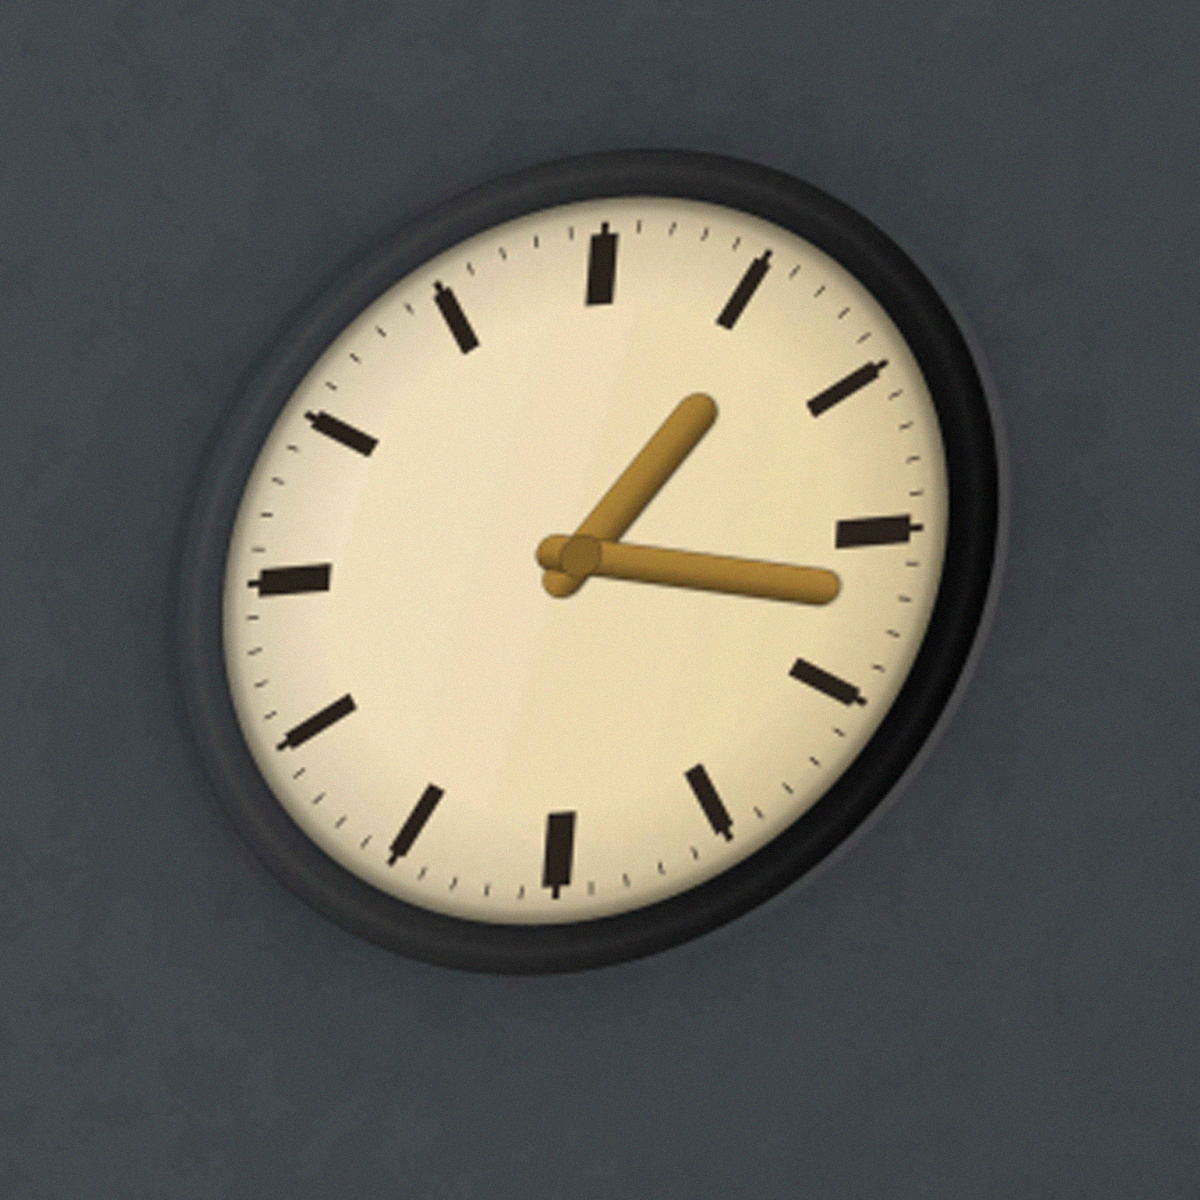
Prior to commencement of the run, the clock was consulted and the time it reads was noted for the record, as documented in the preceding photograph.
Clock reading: 1:17
